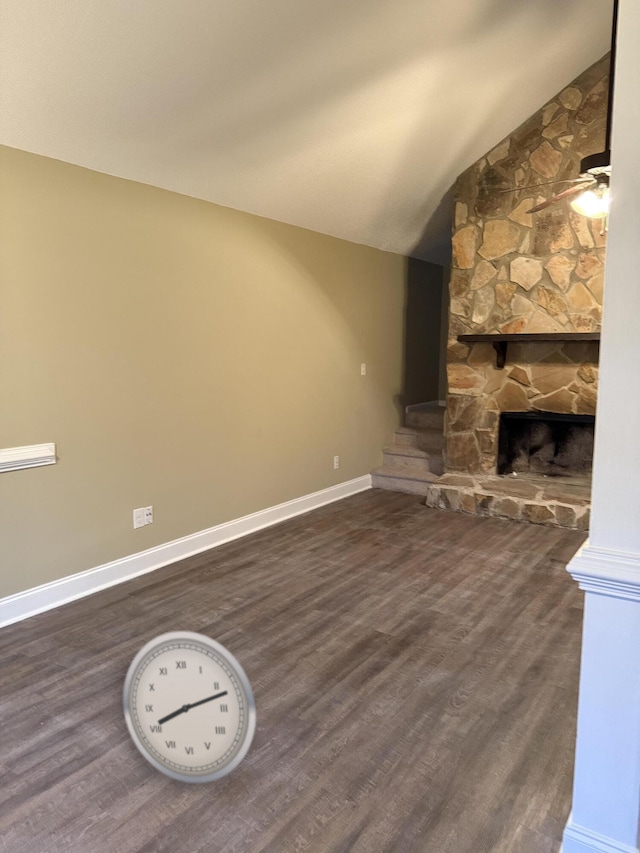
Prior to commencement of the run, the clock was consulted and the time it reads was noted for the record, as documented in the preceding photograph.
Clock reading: 8:12
